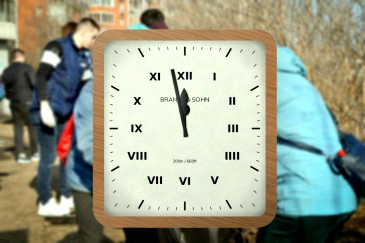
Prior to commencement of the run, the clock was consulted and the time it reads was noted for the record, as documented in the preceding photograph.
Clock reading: 11:58
